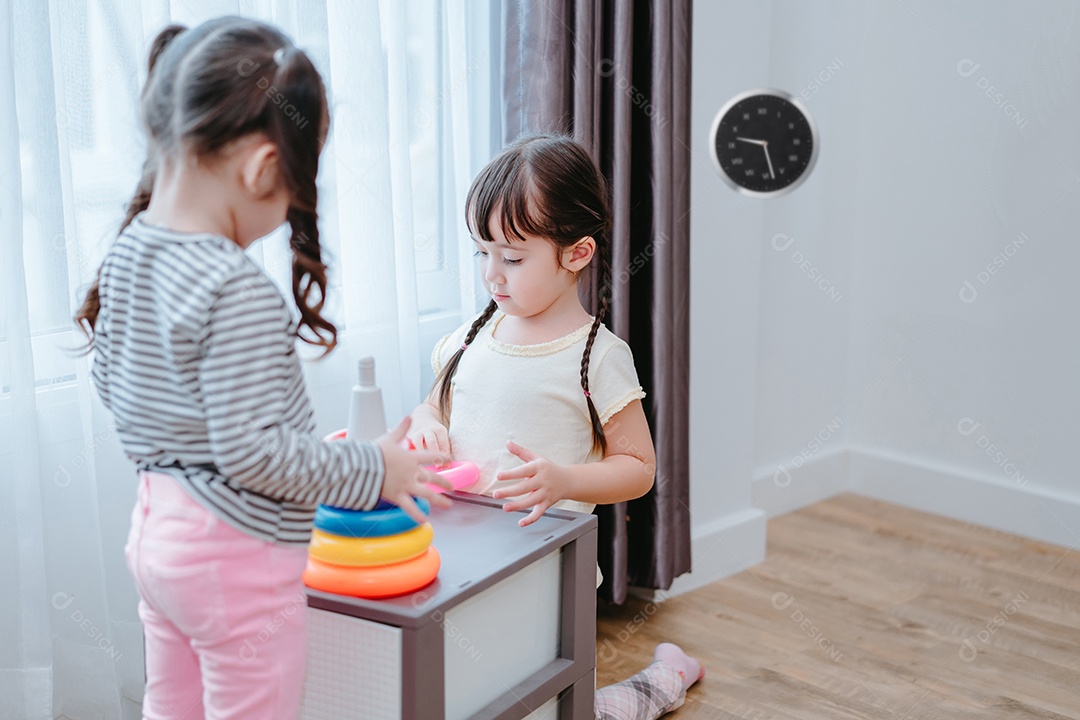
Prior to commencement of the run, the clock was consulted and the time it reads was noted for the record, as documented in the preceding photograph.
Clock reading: 9:28
